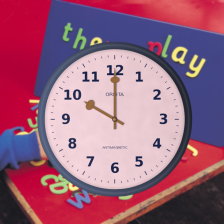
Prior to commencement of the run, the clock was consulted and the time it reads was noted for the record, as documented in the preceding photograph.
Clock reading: 10:00
